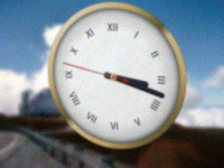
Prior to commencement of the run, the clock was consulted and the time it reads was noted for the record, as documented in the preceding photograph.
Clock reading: 3:17:47
